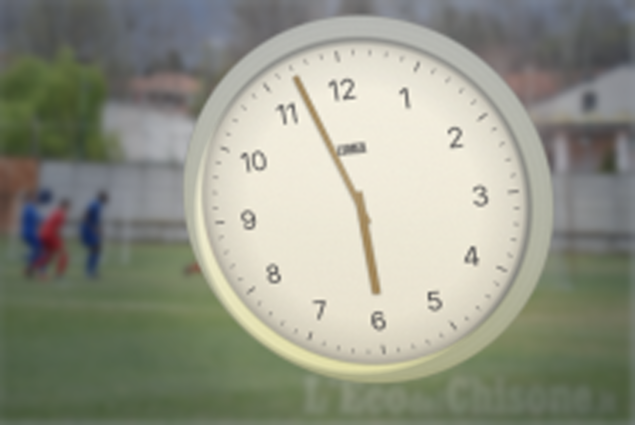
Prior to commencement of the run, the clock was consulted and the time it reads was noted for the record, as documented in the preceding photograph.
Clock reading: 5:57
